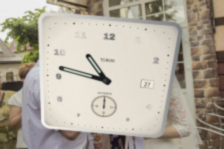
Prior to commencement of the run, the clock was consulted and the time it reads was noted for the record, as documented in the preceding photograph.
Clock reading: 10:47
